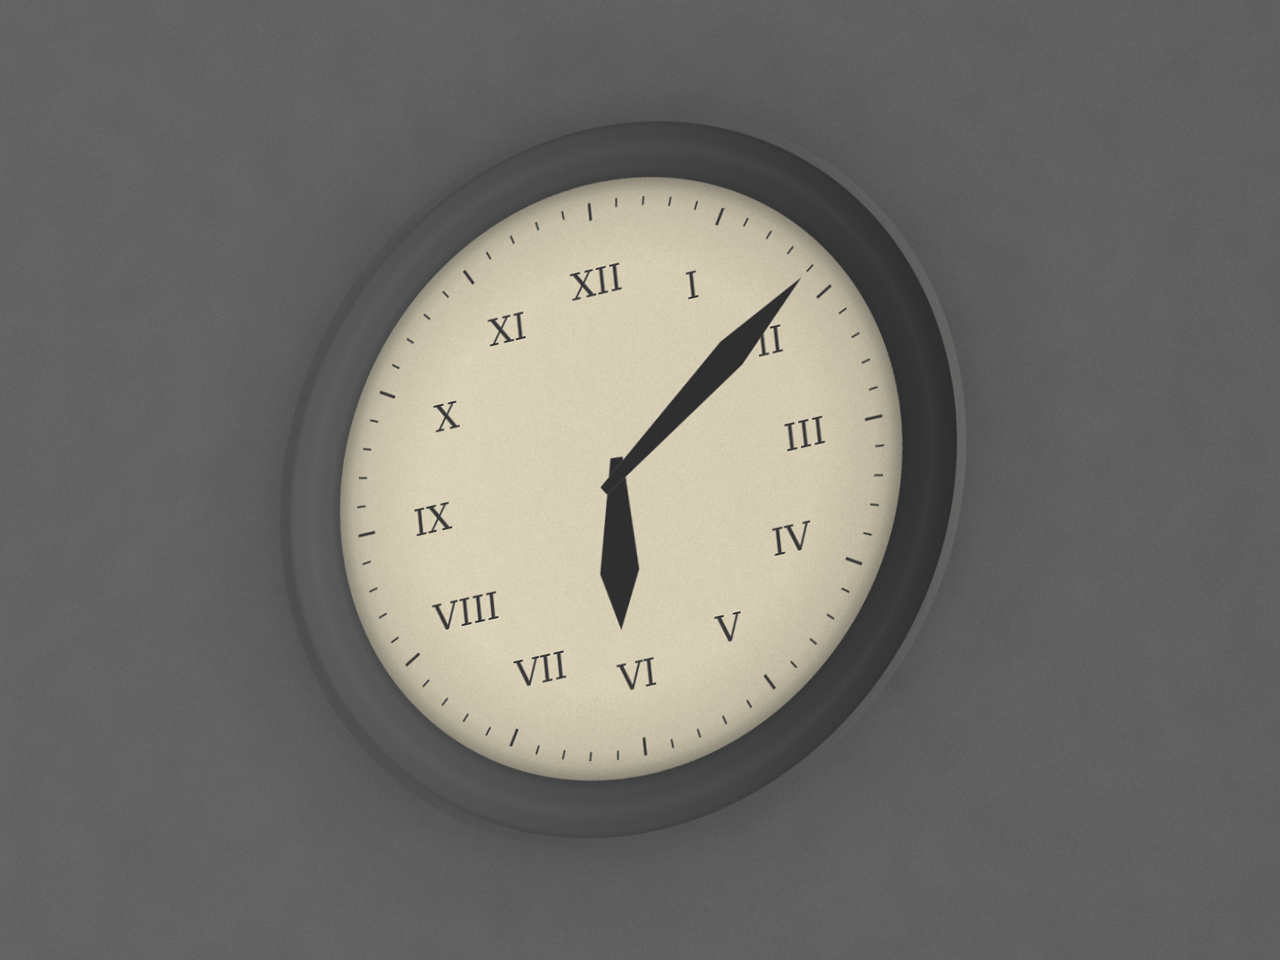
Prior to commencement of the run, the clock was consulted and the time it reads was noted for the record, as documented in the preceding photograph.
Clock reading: 6:09
